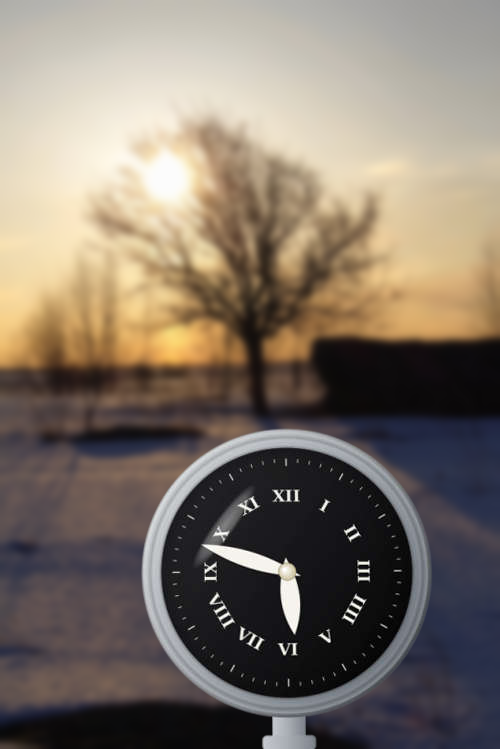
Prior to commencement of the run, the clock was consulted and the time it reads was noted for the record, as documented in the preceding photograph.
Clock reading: 5:48
